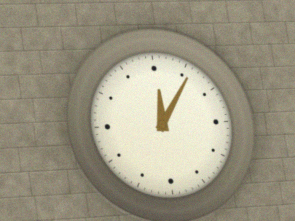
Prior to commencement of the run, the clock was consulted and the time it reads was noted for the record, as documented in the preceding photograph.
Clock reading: 12:06
